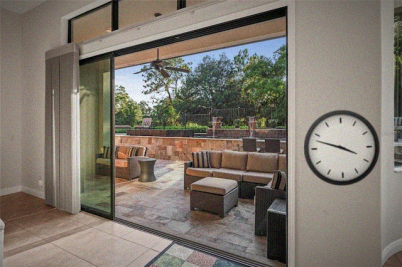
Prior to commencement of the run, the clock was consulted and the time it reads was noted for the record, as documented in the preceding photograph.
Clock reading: 3:48
